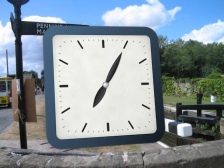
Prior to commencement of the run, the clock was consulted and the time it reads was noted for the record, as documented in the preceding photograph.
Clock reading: 7:05
